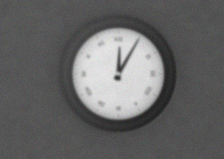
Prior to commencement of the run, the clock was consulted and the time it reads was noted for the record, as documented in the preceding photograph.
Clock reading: 12:05
